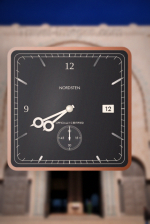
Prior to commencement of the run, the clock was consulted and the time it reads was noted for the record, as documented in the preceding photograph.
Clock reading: 7:41
